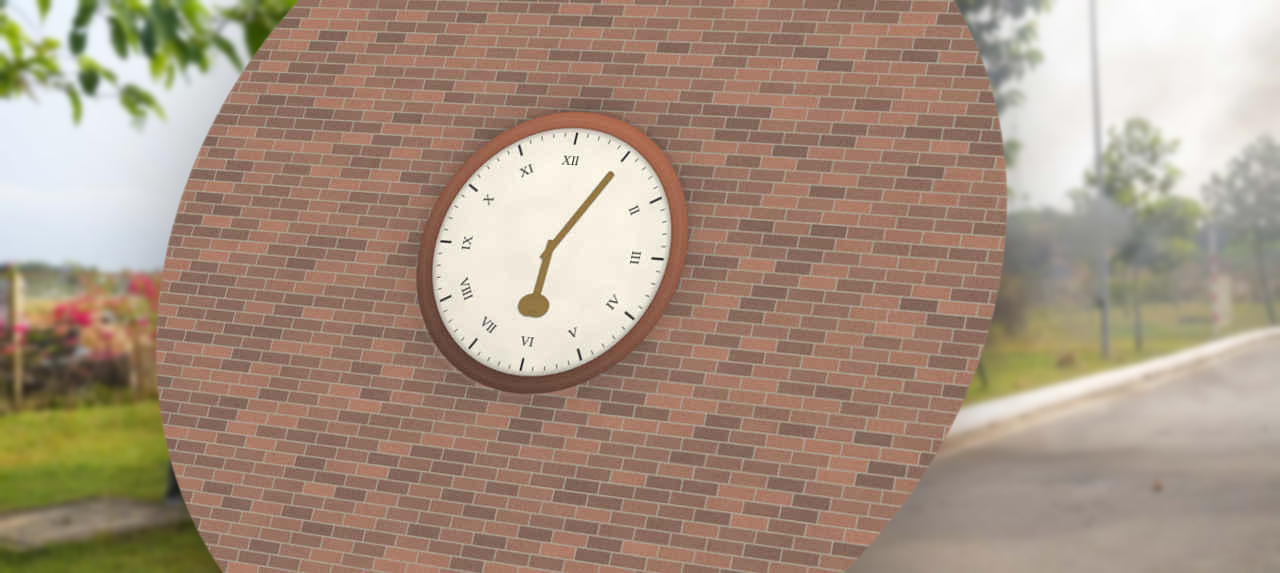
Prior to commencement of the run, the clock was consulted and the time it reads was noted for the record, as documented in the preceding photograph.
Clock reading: 6:05
